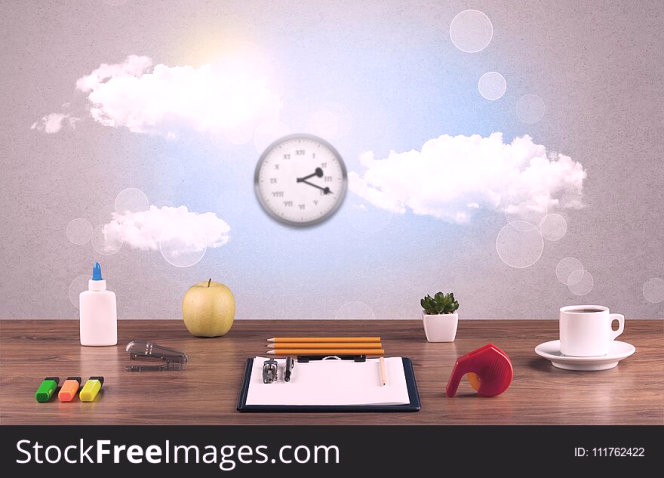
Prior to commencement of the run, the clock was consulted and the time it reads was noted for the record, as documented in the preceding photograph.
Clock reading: 2:19
